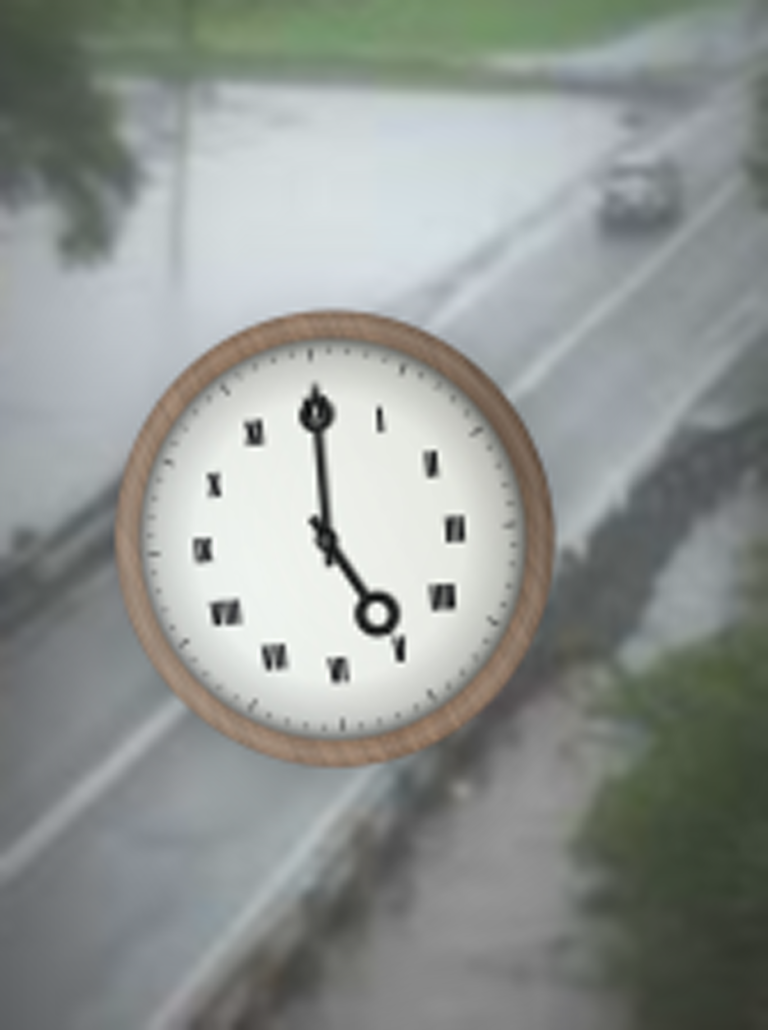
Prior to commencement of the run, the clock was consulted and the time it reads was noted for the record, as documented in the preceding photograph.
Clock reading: 5:00
